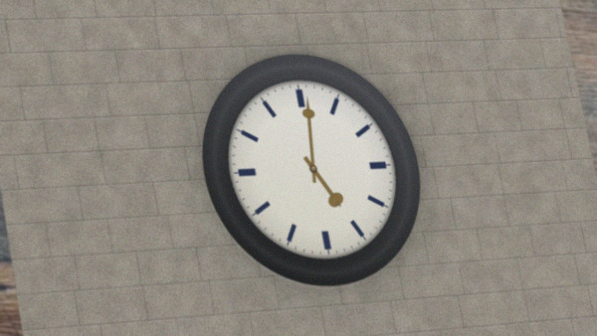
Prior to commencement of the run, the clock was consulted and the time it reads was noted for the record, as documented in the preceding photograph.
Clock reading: 5:01
